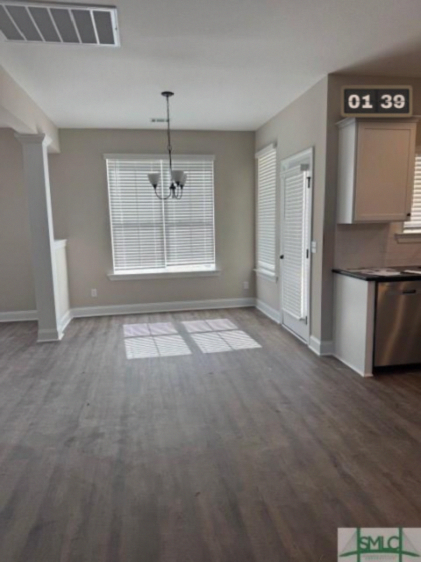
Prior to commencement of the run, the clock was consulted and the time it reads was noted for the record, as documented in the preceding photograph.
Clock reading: 1:39
